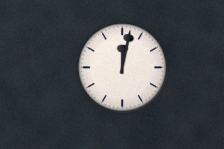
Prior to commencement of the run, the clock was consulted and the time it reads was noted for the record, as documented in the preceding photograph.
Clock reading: 12:02
